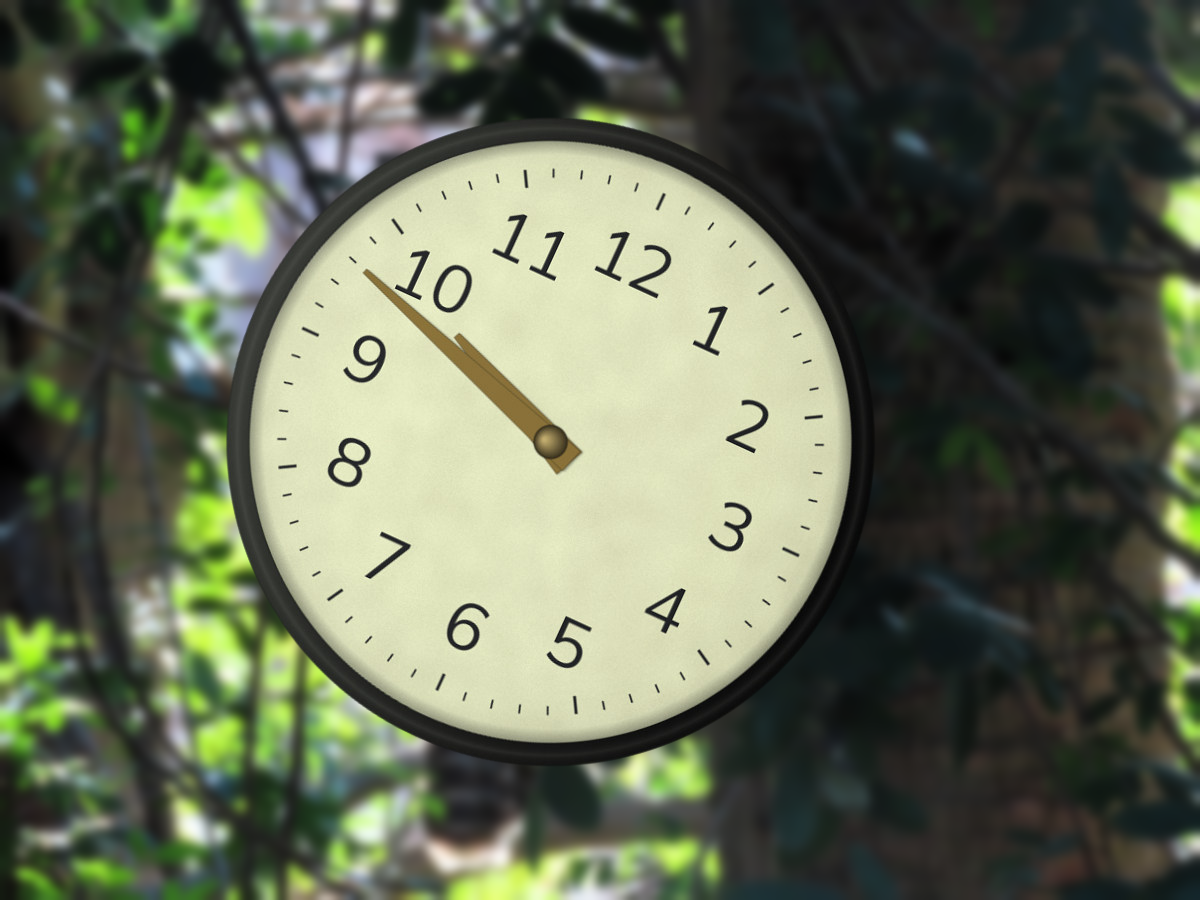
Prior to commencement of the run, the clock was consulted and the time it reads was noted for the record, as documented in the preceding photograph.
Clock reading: 9:48
